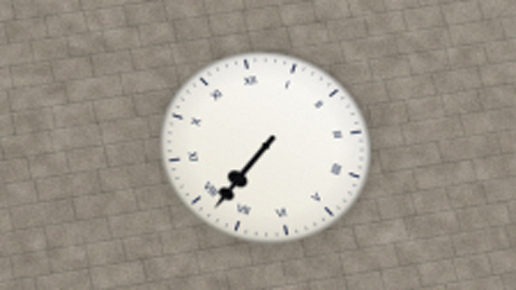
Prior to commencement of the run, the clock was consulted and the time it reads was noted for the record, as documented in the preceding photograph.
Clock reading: 7:38
